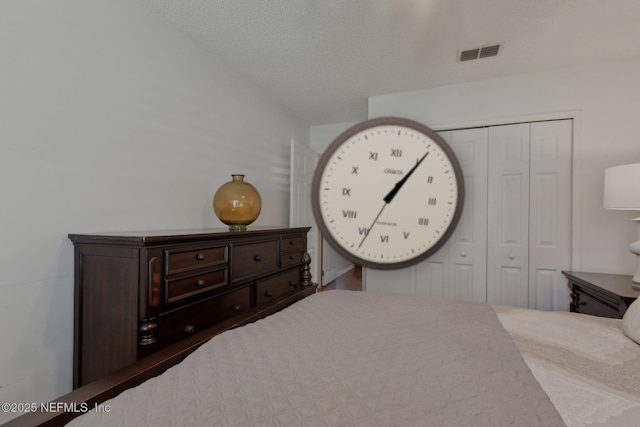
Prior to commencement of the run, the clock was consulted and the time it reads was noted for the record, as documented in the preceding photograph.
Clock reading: 1:05:34
